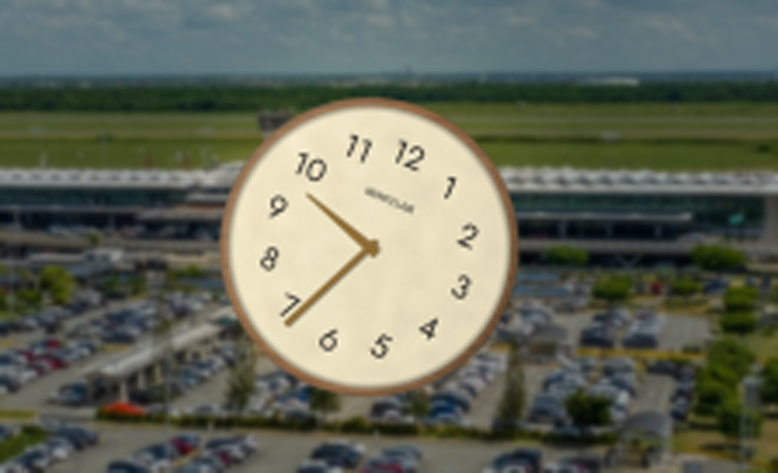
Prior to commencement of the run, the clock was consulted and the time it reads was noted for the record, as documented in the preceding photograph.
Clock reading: 9:34
